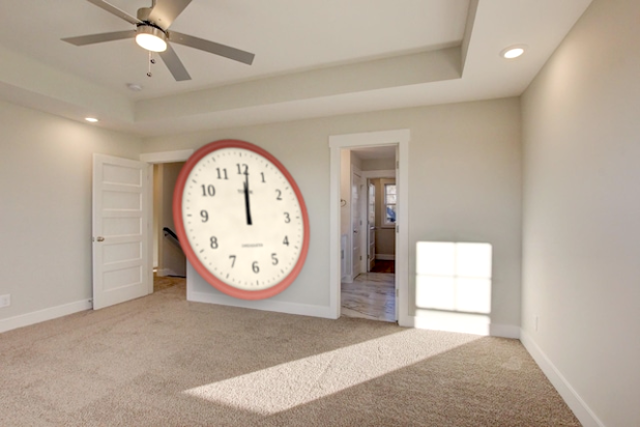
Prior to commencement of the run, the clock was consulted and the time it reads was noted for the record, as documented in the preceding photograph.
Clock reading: 12:01
